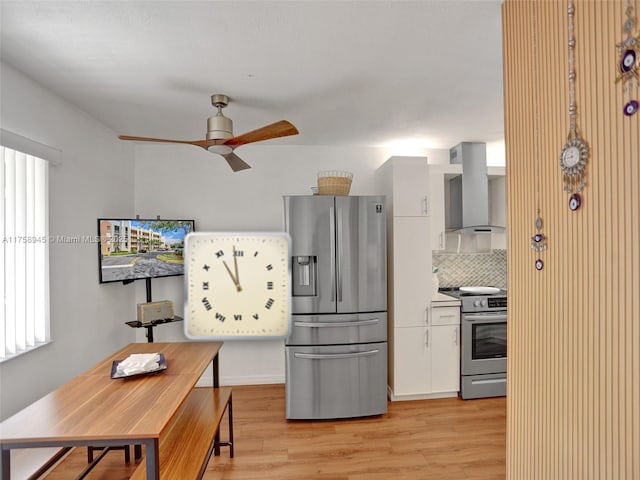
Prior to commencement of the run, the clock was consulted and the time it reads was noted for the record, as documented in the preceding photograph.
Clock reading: 10:59
